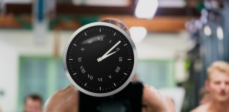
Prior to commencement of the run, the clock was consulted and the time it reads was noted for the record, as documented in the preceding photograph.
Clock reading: 2:08
